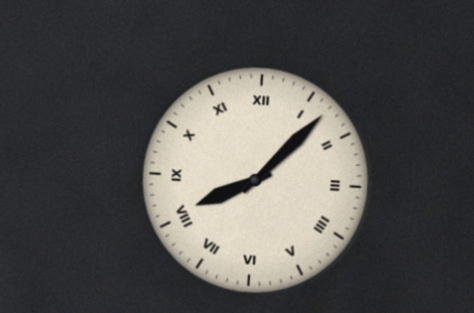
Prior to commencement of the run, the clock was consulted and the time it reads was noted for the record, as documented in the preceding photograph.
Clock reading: 8:07
